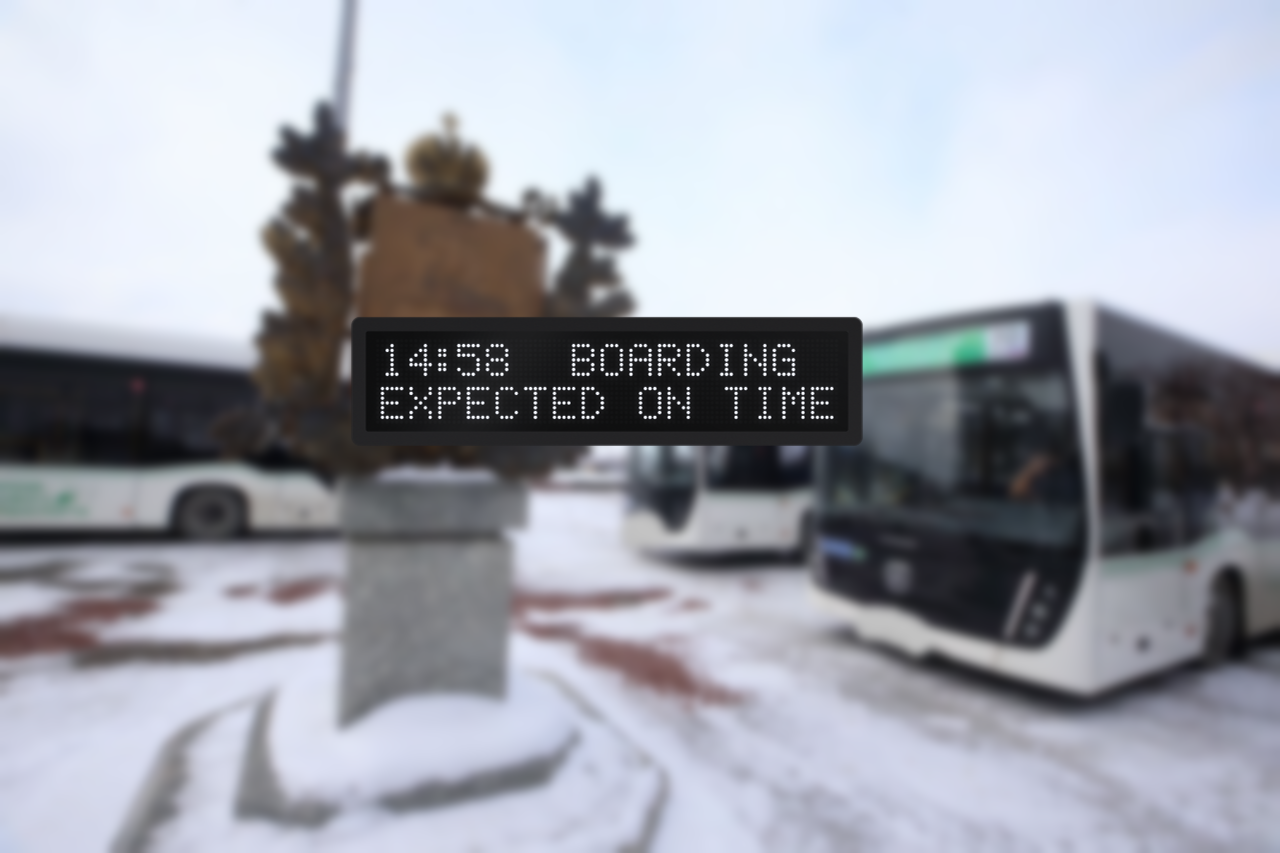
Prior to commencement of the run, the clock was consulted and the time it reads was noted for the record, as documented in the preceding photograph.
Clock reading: 14:58
